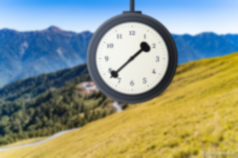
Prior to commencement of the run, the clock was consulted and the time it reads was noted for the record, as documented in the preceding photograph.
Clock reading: 1:38
